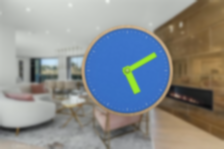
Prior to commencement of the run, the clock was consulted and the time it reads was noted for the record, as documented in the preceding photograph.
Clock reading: 5:10
